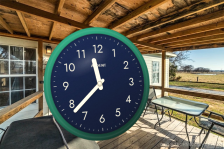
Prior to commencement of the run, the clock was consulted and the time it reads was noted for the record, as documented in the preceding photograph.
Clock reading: 11:38
